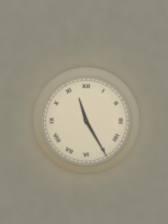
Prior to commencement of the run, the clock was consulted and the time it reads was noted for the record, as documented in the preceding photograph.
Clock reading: 11:25
